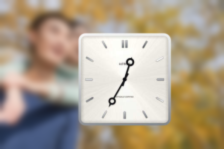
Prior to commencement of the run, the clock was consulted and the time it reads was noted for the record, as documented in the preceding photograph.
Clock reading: 12:35
